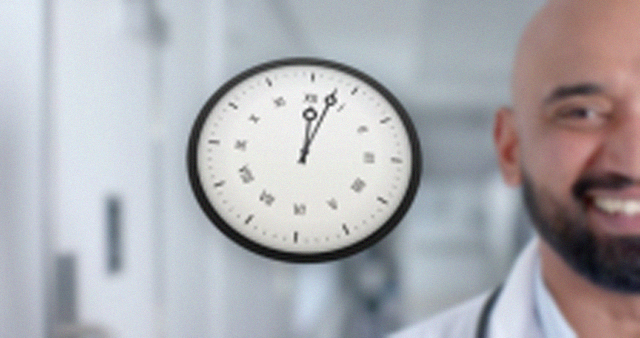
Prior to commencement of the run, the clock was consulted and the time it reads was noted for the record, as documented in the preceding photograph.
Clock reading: 12:03
